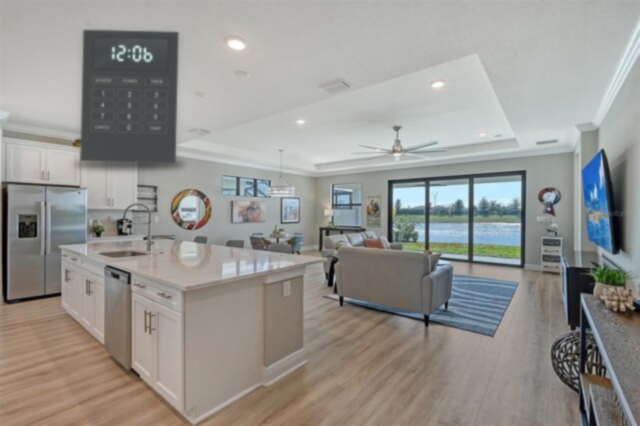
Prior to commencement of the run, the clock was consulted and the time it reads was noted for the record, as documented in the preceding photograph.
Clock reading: 12:06
